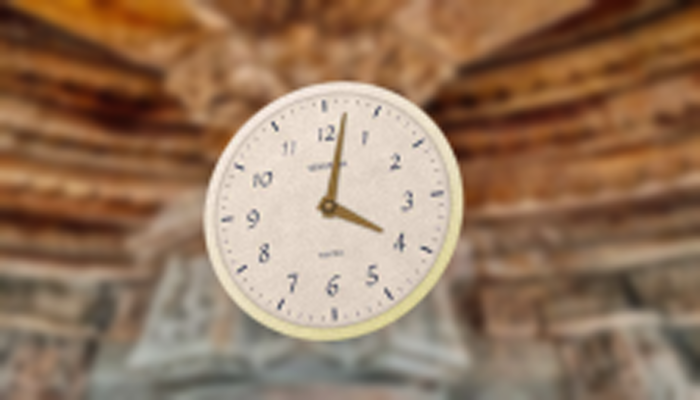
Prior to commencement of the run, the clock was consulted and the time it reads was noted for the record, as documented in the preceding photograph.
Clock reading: 4:02
